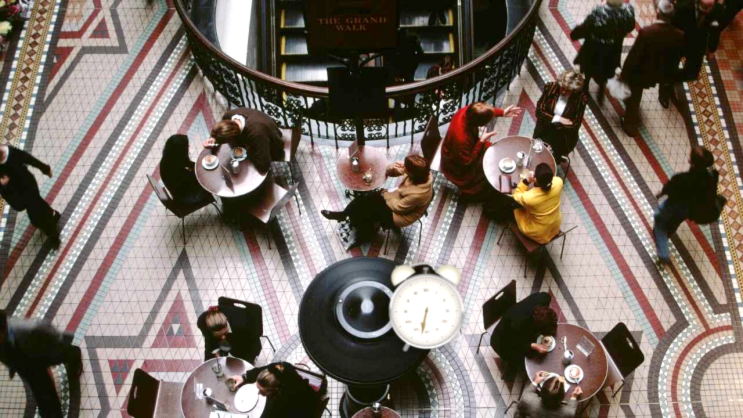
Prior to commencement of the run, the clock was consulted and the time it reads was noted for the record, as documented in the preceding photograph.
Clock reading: 6:32
